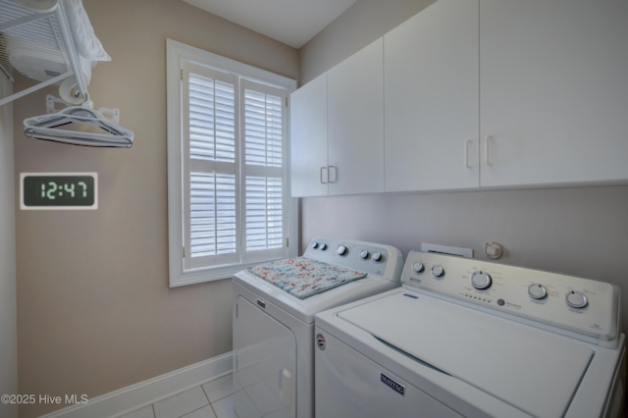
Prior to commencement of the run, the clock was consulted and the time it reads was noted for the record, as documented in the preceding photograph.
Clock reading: 12:47
